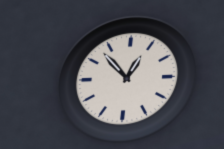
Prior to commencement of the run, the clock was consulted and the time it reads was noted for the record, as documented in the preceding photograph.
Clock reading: 12:53
